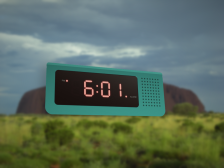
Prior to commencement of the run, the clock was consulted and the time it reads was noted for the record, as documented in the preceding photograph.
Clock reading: 6:01
